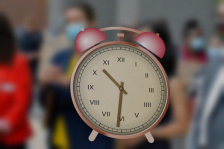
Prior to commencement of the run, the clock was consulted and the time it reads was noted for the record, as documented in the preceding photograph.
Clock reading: 10:31
